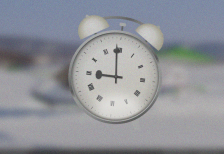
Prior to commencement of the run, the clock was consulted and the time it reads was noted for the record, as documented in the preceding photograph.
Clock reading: 8:59
